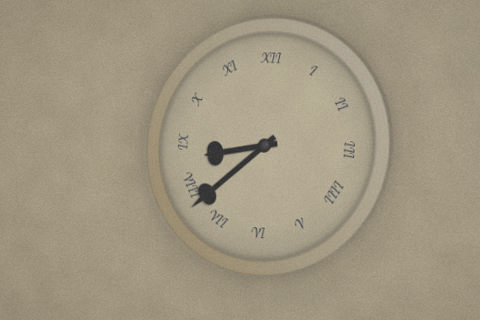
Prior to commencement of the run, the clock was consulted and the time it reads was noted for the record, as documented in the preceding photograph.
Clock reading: 8:38
